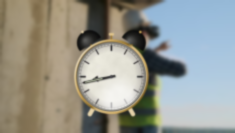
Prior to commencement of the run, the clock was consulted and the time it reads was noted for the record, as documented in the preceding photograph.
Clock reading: 8:43
